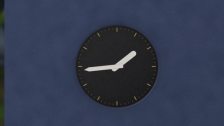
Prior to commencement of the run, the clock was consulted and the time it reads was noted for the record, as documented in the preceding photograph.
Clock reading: 1:44
